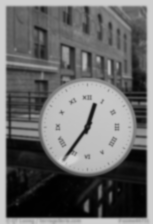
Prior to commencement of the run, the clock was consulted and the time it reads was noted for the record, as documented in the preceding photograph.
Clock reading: 12:36
